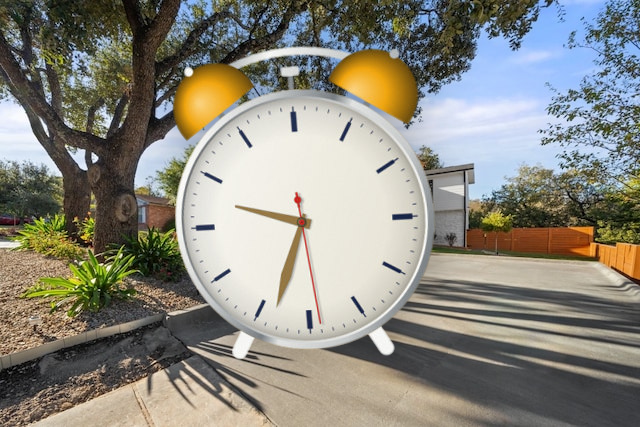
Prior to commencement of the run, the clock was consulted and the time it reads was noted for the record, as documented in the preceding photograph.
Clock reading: 9:33:29
